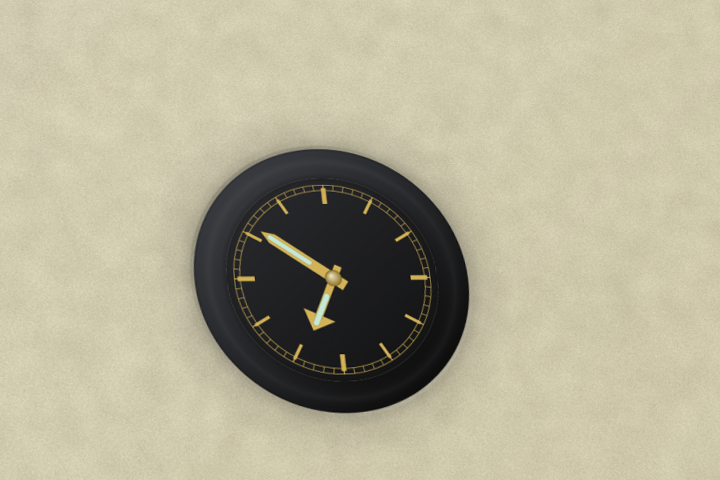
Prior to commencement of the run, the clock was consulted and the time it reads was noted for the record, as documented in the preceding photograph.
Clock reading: 6:51
